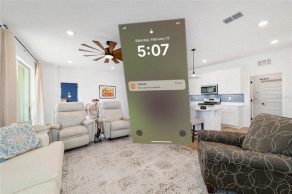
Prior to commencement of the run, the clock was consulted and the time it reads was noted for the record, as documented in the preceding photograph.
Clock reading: 5:07
